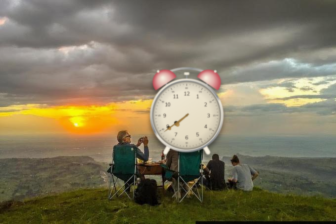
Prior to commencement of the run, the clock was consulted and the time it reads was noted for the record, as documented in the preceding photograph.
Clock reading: 7:39
